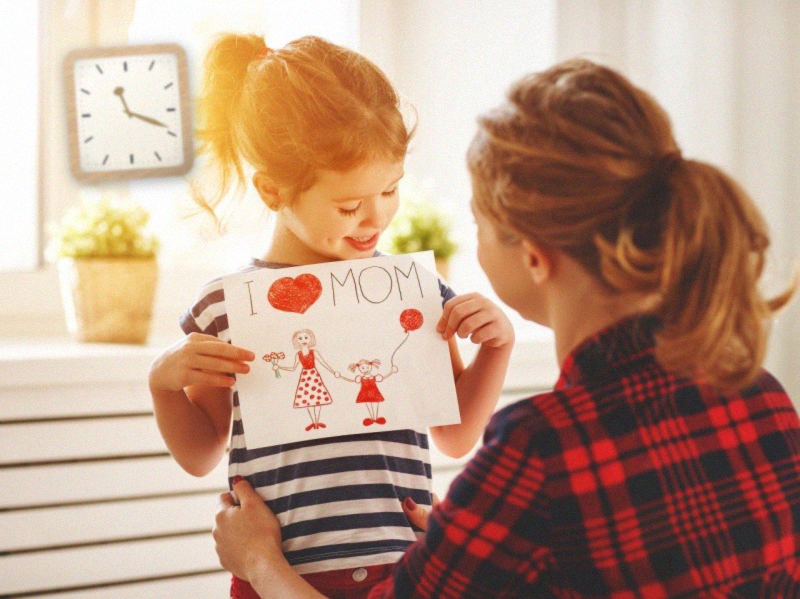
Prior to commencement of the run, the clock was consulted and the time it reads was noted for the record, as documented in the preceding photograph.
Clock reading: 11:19
